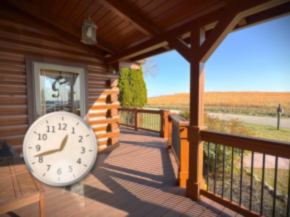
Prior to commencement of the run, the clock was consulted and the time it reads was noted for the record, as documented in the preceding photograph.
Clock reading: 12:42
